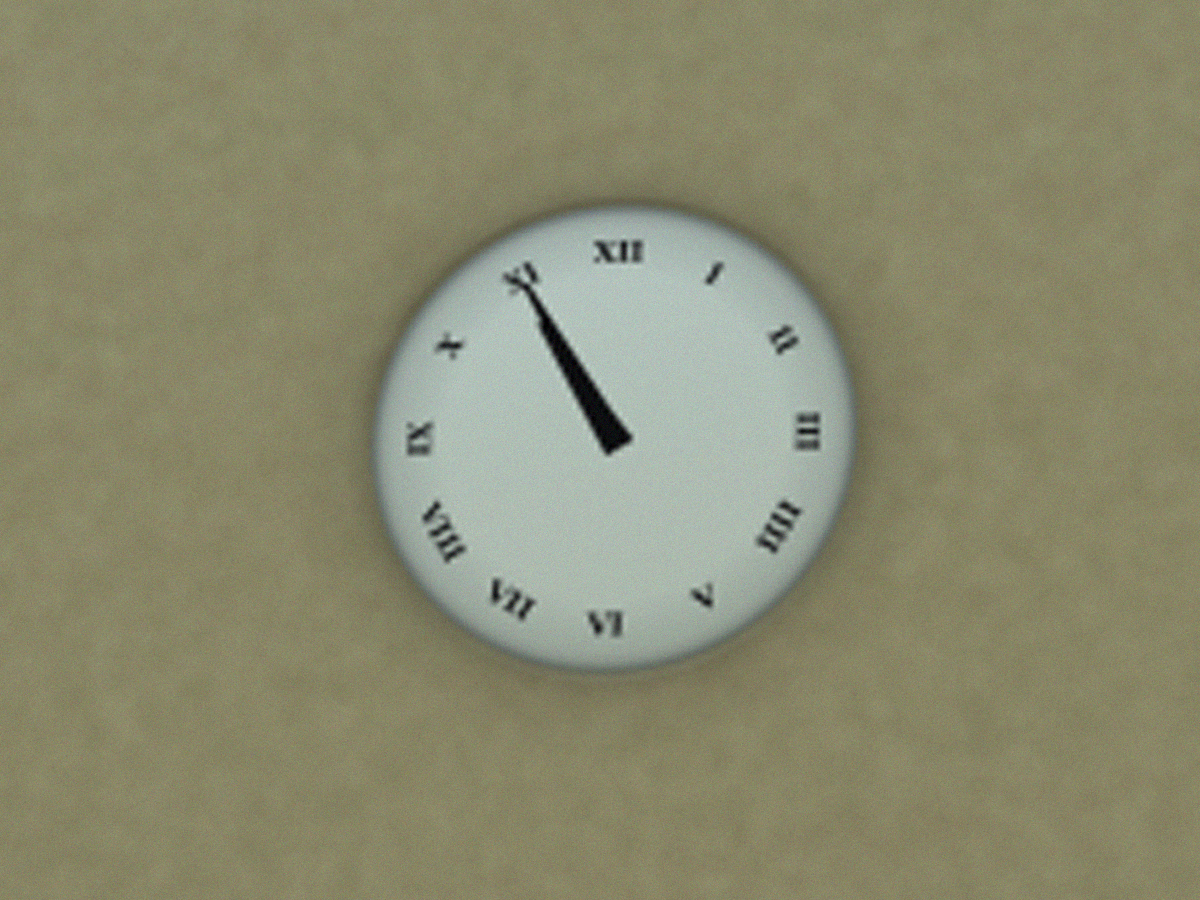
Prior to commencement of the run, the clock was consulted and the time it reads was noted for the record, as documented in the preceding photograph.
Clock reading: 10:55
